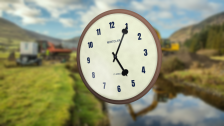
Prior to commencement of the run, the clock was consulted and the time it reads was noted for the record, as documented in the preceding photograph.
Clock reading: 5:05
